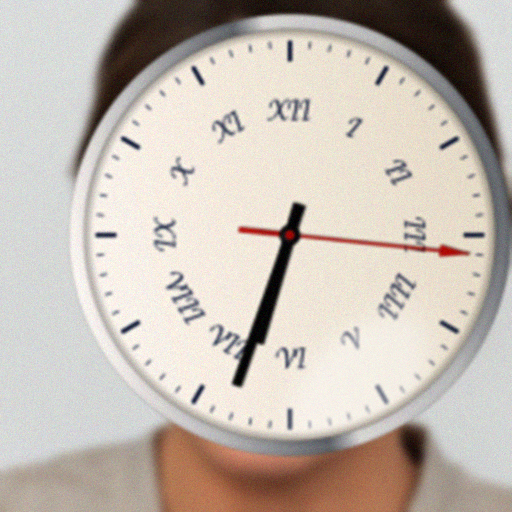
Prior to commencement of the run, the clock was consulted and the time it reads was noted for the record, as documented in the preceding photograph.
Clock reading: 6:33:16
